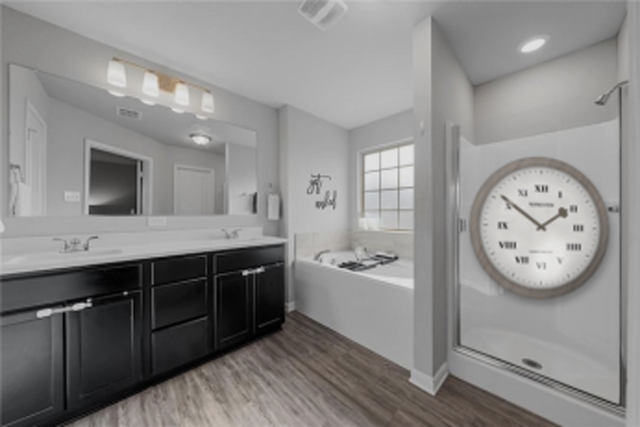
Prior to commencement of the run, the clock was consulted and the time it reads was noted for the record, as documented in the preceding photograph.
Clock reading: 1:51
